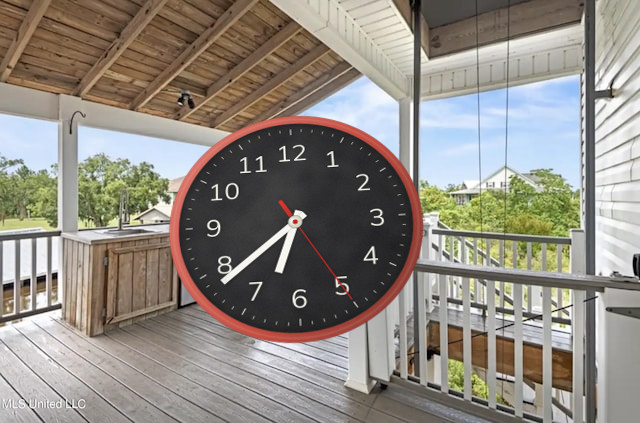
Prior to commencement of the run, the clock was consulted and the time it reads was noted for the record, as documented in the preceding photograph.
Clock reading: 6:38:25
